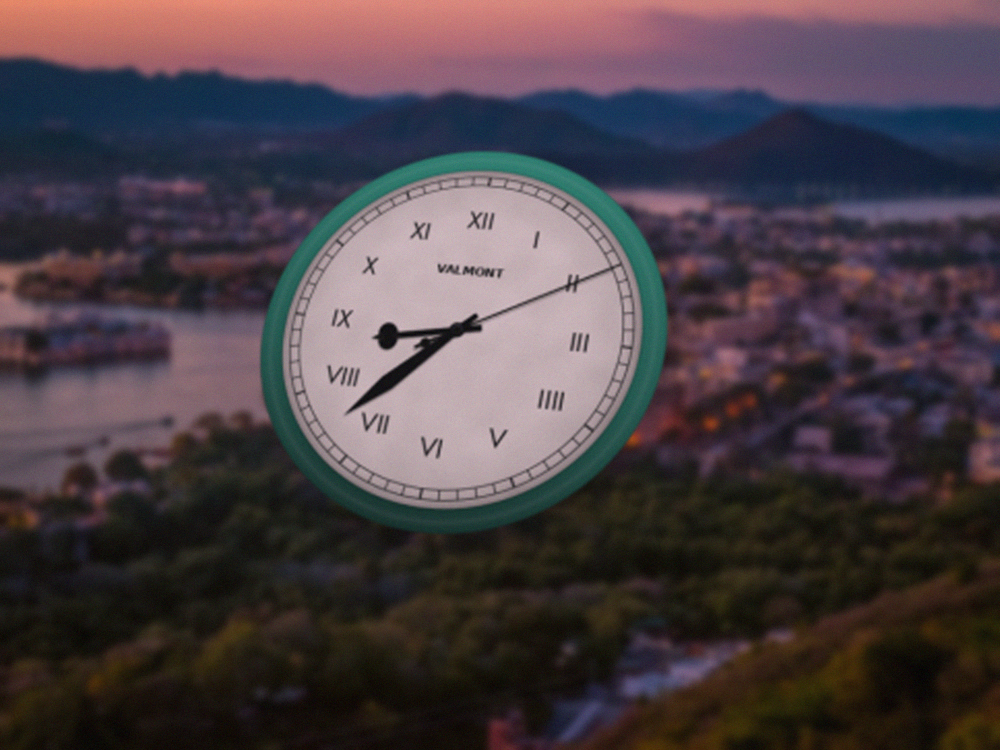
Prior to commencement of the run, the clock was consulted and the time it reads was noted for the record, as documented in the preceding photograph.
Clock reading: 8:37:10
